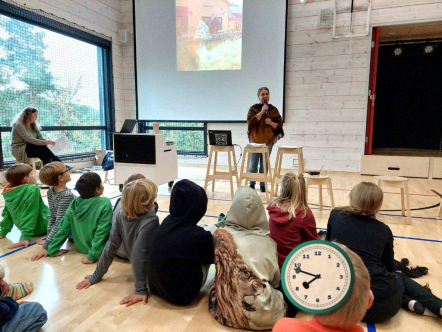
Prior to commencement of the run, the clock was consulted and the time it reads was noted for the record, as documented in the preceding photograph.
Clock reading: 7:48
